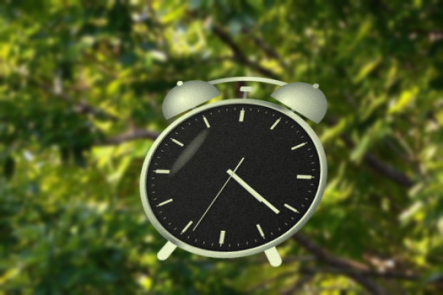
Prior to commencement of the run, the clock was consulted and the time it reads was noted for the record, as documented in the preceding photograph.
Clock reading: 4:21:34
